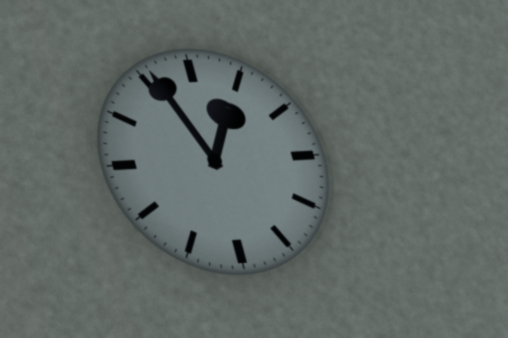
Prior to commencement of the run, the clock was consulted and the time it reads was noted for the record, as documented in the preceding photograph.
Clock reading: 12:56
